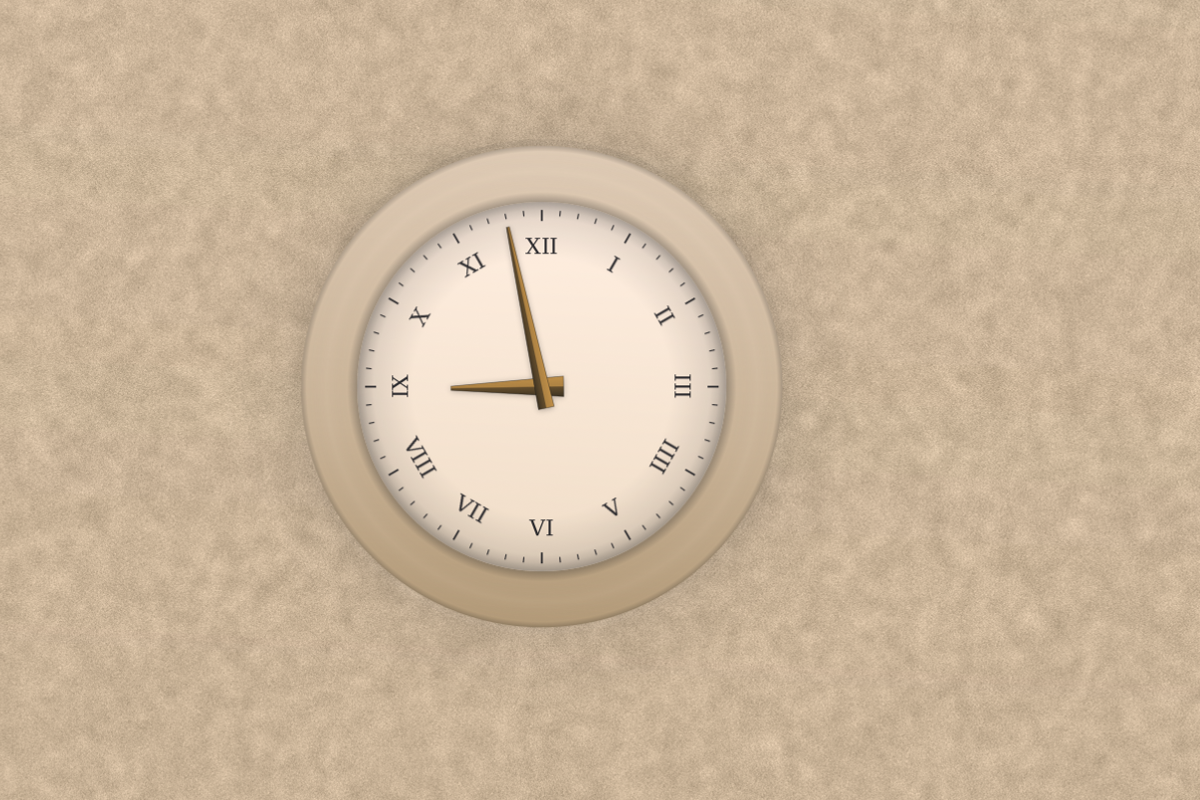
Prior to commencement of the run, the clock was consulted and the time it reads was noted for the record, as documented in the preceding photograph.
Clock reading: 8:58
